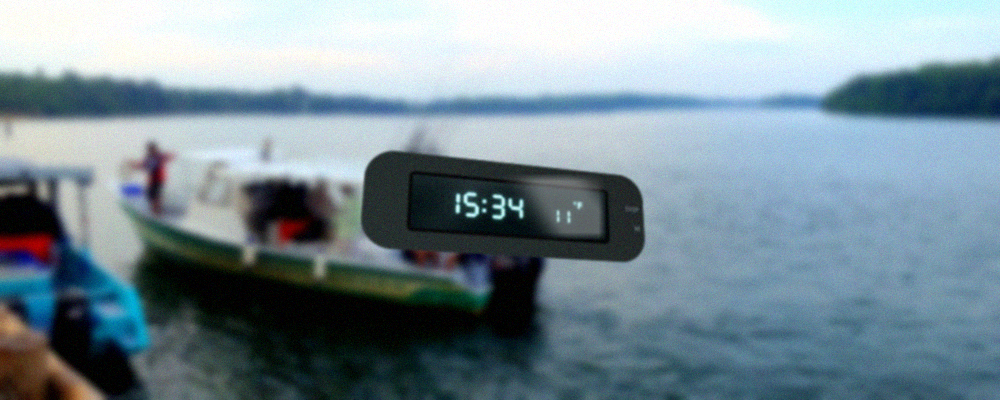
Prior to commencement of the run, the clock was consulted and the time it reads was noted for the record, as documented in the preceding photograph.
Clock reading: 15:34
